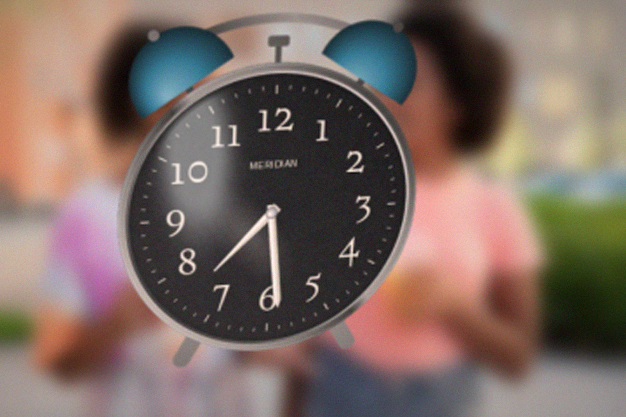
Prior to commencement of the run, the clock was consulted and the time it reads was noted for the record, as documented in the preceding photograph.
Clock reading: 7:29
